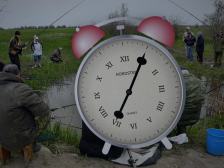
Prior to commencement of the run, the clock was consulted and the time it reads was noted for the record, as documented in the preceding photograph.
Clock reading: 7:05
